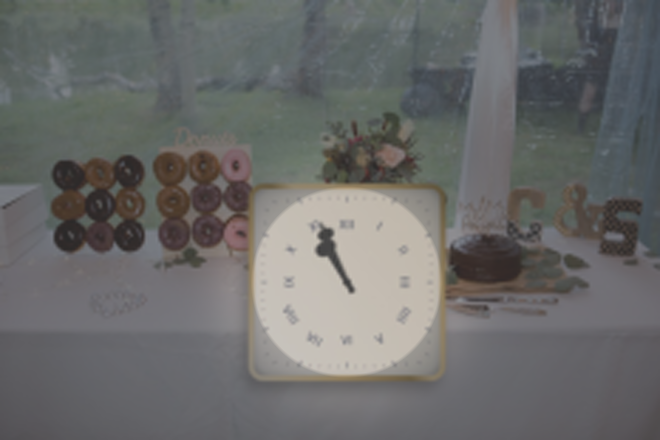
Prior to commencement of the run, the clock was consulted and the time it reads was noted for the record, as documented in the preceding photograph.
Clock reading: 10:56
